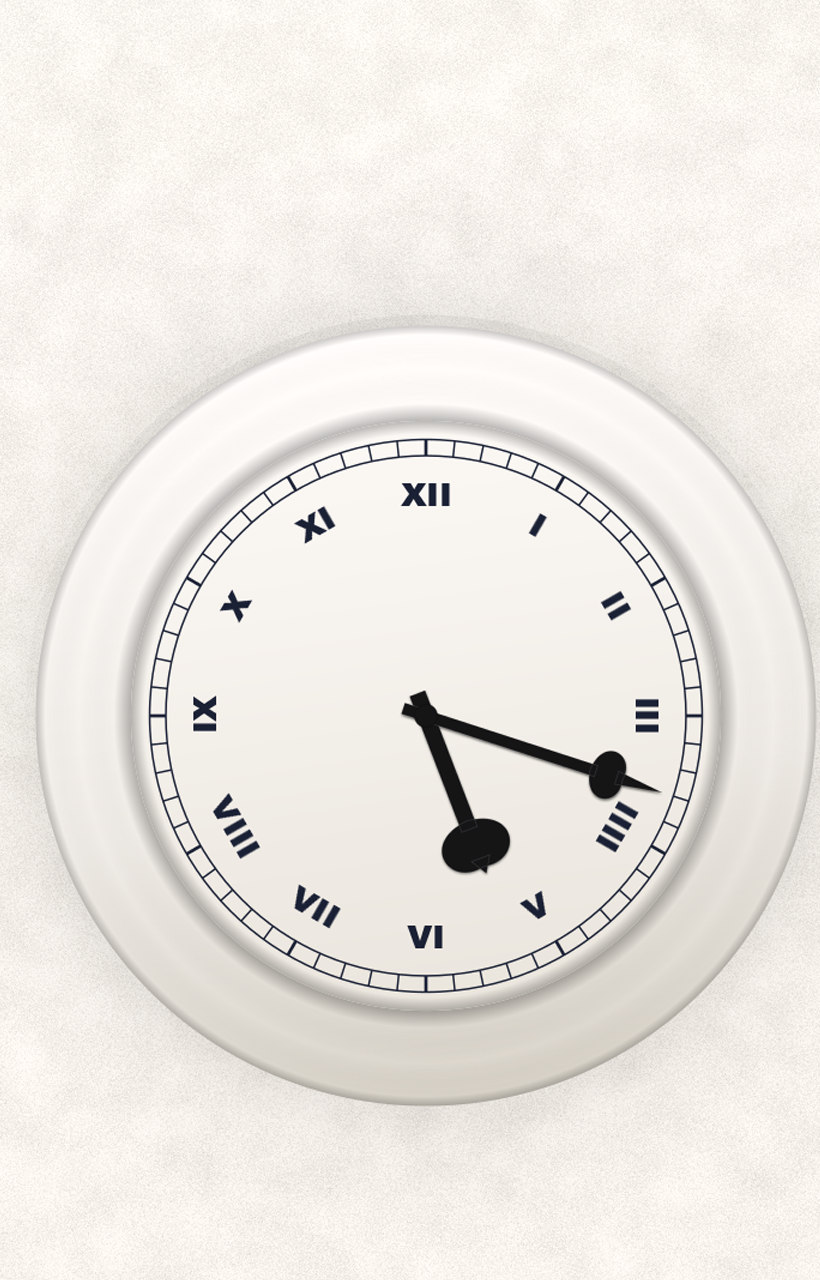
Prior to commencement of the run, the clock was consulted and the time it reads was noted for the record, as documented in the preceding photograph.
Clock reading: 5:18
